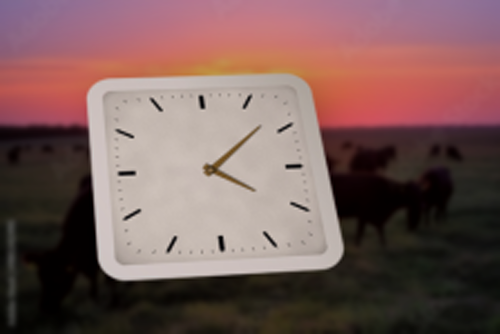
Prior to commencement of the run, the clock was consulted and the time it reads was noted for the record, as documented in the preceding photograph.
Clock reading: 4:08
